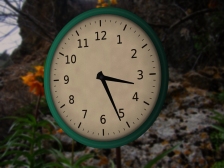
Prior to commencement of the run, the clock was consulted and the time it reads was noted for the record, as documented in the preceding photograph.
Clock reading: 3:26
